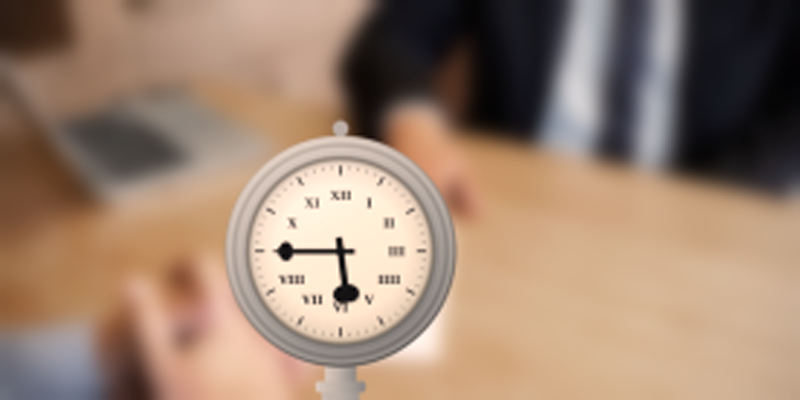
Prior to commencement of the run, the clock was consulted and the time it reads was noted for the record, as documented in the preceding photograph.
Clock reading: 5:45
